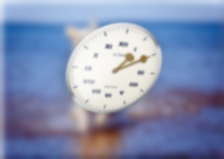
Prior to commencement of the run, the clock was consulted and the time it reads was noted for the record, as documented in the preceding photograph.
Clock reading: 1:10
